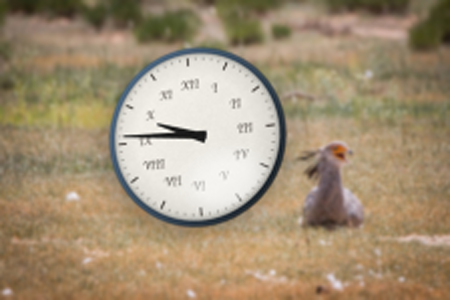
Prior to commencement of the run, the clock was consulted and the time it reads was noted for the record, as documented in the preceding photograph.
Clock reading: 9:46
